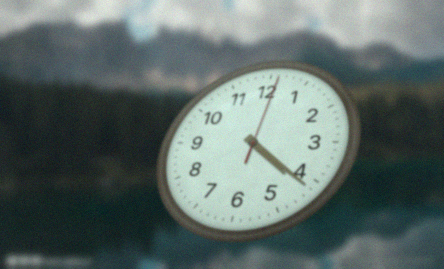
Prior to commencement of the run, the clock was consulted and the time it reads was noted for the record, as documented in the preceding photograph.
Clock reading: 4:21:01
